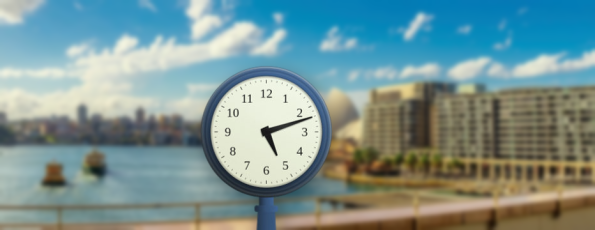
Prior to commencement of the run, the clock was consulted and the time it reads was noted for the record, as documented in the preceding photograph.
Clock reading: 5:12
